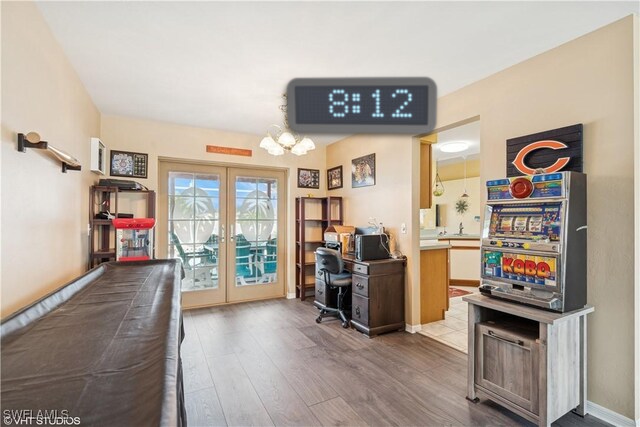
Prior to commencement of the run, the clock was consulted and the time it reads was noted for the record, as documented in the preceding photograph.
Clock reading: 8:12
